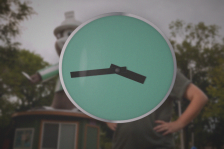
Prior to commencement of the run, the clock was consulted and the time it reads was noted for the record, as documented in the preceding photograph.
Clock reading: 3:44
